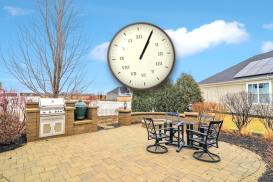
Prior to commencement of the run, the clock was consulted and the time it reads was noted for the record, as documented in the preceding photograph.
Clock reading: 1:05
